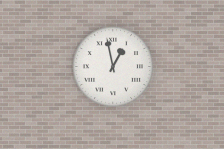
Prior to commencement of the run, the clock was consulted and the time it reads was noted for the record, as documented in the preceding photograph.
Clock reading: 12:58
